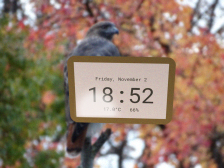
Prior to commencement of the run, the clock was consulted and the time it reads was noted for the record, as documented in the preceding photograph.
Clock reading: 18:52
